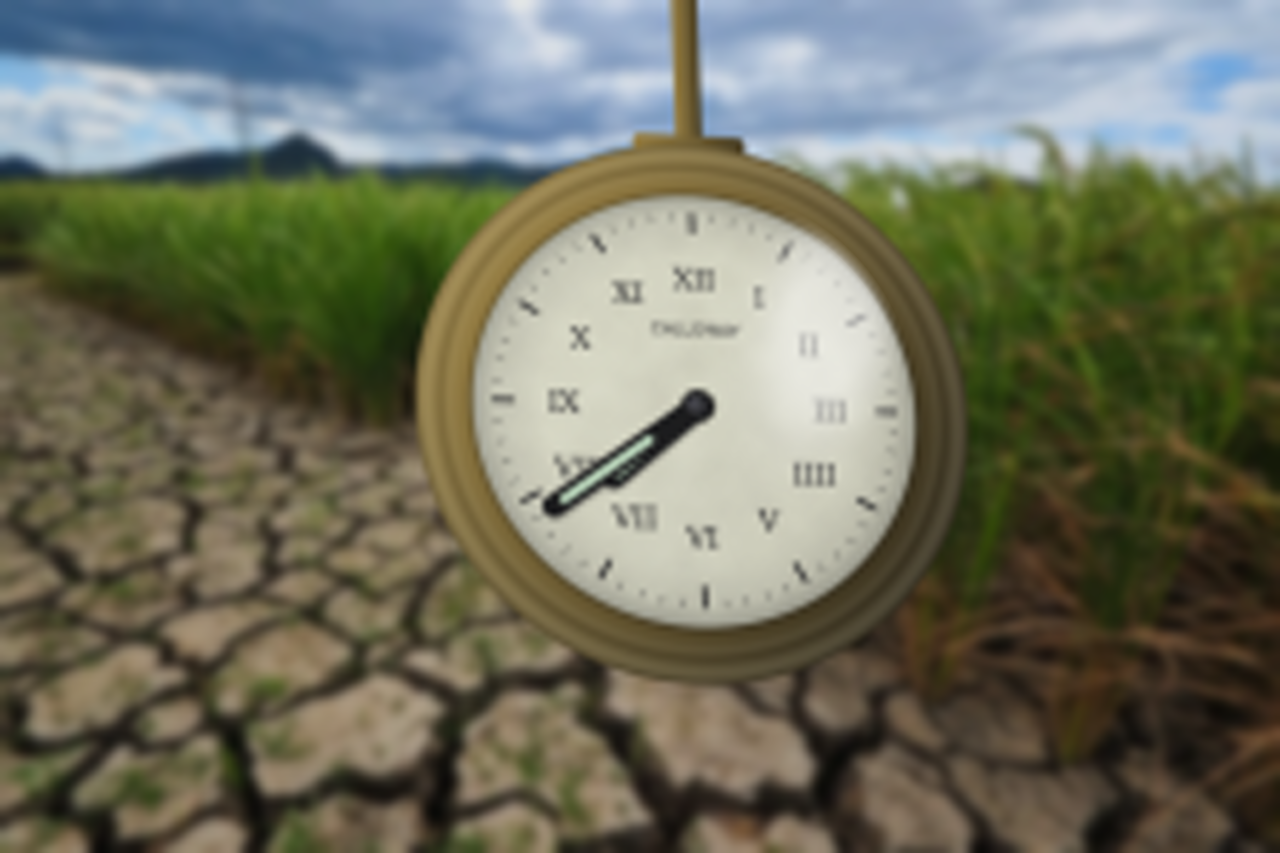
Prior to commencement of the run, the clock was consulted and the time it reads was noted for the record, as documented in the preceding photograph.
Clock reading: 7:39
